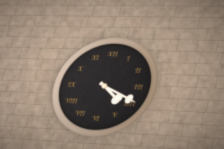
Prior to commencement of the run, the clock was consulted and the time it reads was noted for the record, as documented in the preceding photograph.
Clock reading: 4:19
